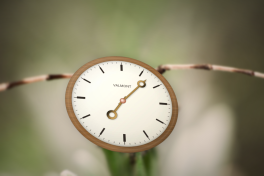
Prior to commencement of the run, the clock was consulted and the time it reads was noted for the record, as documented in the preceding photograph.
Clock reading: 7:07
